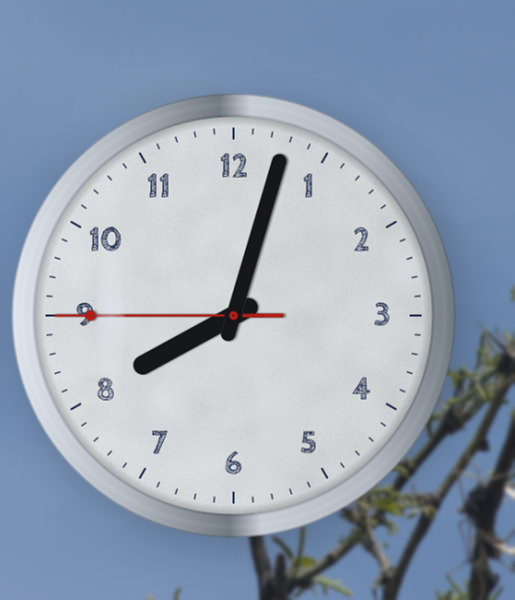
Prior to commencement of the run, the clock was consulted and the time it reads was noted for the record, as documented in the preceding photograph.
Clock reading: 8:02:45
